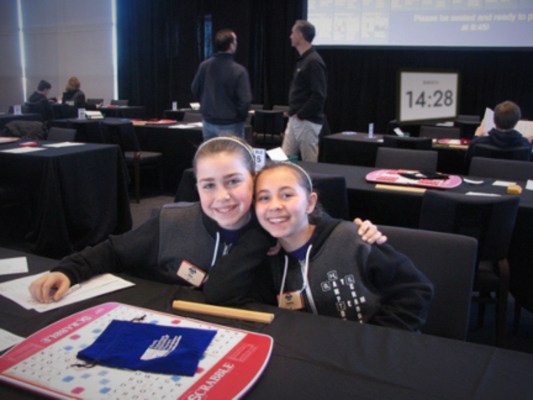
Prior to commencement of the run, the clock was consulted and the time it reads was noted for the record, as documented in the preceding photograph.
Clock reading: 14:28
